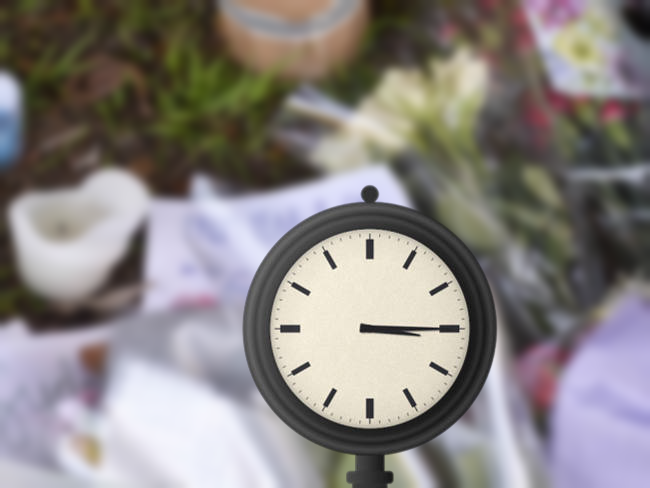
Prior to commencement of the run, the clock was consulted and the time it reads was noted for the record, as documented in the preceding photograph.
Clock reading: 3:15
